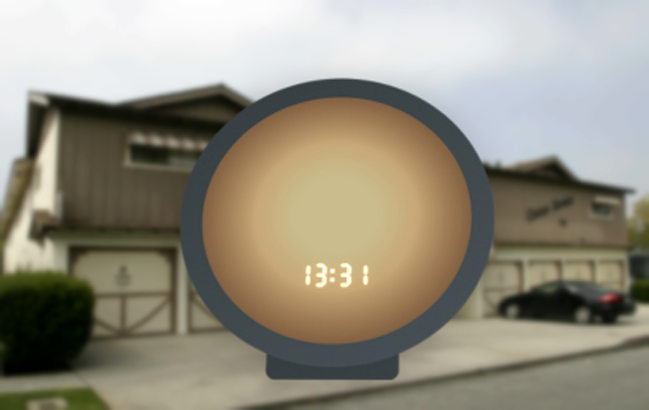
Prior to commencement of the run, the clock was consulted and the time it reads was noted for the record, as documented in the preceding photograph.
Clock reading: 13:31
